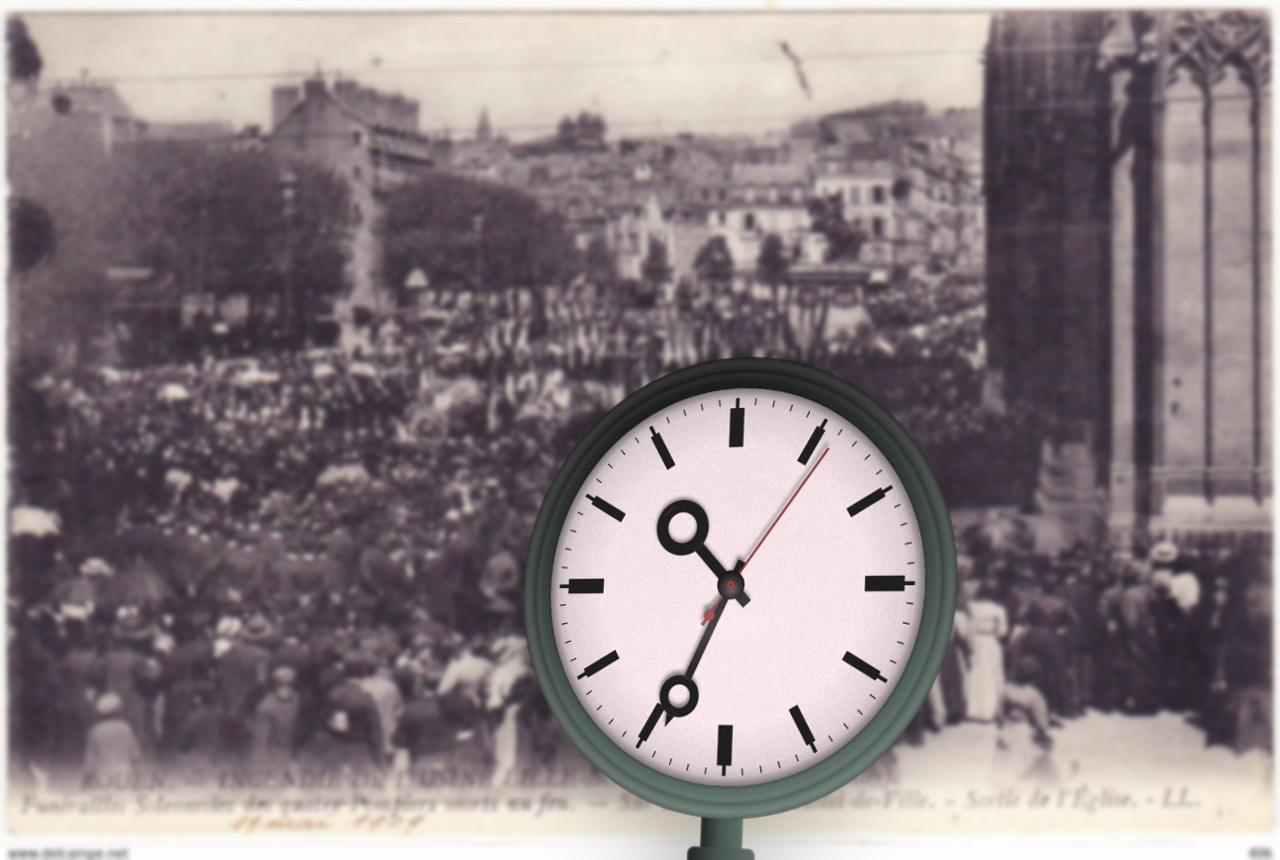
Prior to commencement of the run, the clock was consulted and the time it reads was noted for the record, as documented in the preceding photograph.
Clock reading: 10:34:06
